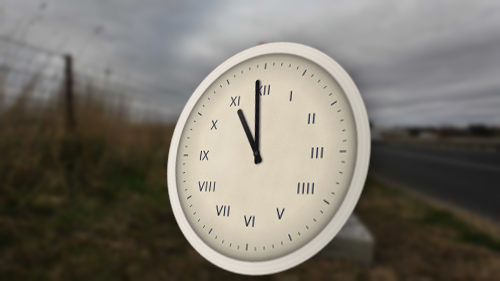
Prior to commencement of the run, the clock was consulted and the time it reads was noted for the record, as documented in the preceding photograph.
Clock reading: 10:59
